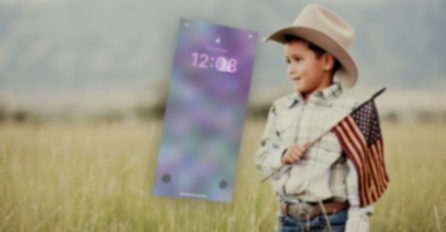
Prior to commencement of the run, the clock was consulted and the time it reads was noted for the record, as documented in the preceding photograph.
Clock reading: 12:08
